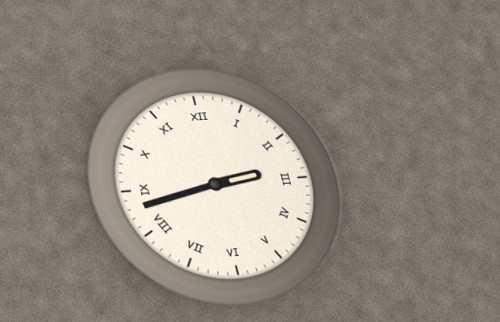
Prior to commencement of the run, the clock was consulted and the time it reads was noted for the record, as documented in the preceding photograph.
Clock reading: 2:43
